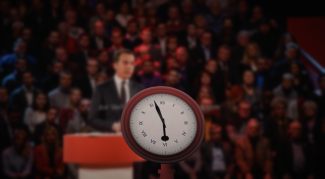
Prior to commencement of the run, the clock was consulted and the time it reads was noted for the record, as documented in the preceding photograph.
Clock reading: 5:57
